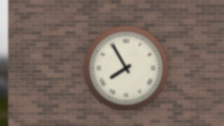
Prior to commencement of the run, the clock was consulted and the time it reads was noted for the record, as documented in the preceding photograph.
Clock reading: 7:55
